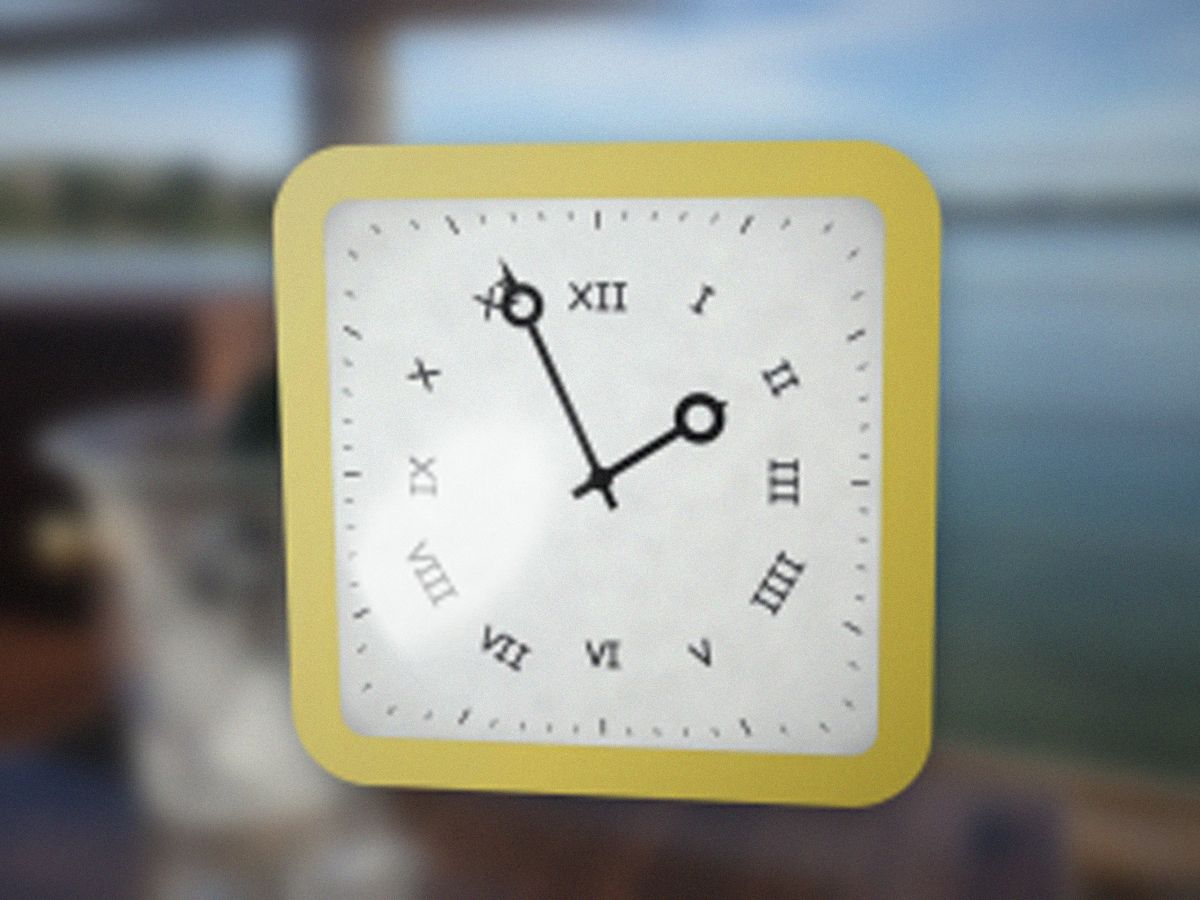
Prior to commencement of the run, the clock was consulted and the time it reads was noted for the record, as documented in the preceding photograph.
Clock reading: 1:56
